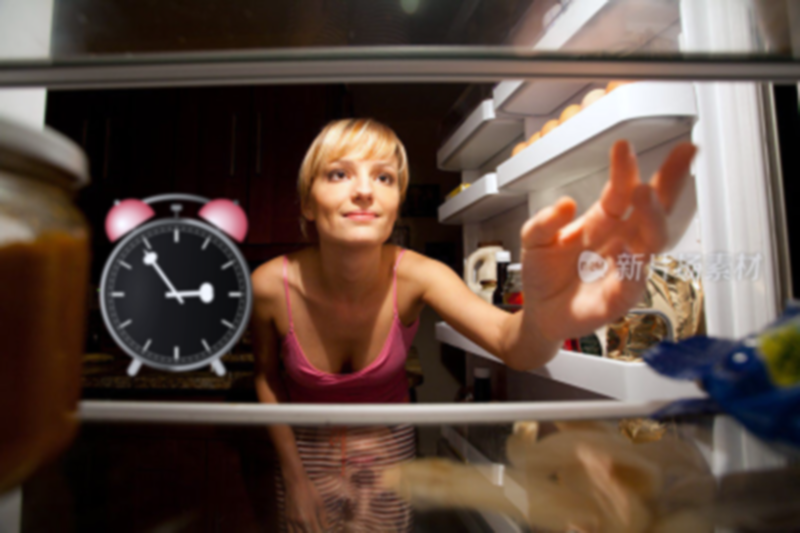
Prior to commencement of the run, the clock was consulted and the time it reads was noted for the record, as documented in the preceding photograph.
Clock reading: 2:54
